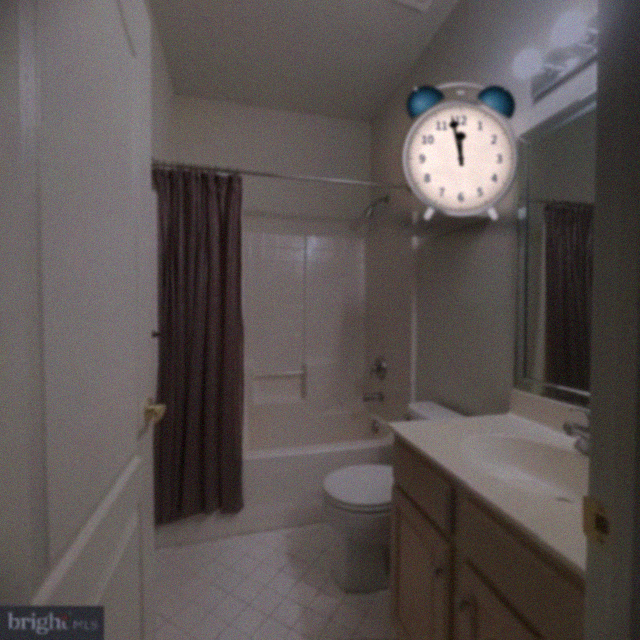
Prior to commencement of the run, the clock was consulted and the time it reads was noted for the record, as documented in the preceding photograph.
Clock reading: 11:58
